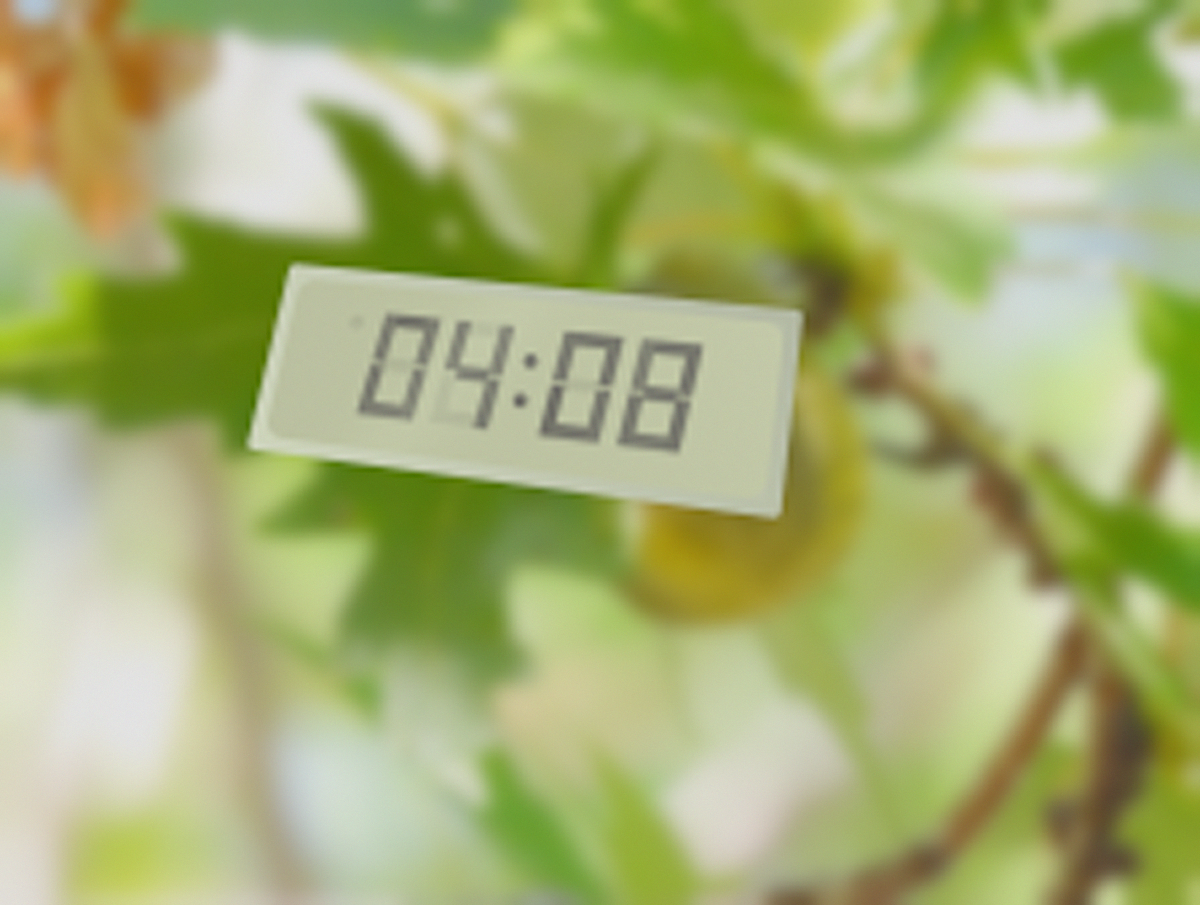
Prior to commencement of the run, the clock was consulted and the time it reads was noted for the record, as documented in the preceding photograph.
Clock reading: 4:08
